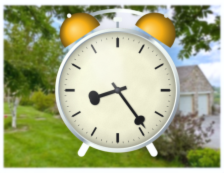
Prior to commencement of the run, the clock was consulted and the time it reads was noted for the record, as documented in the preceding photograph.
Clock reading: 8:24
